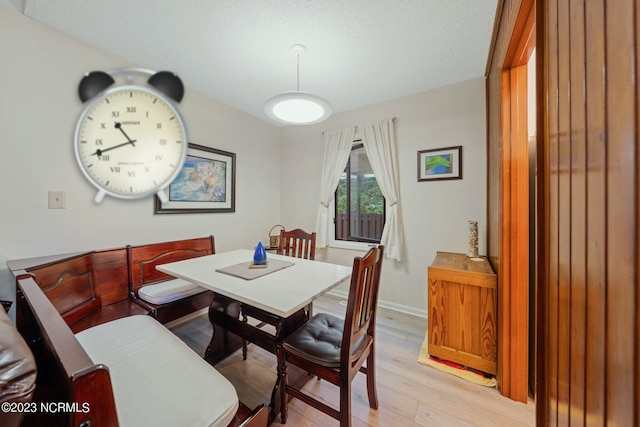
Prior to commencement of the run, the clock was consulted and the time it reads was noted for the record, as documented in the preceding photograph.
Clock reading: 10:42
